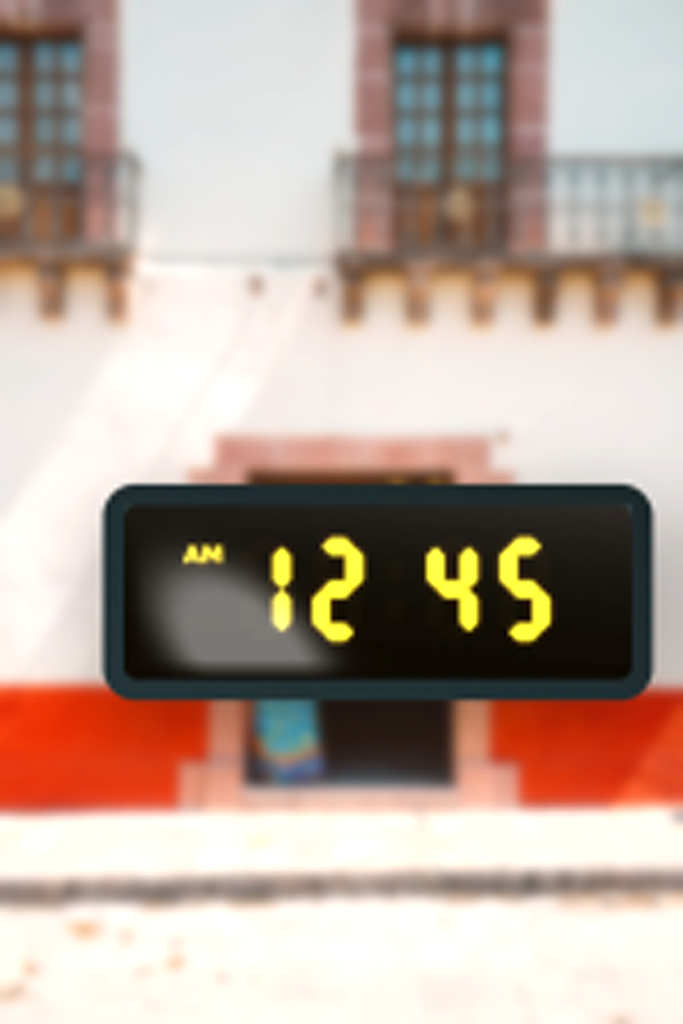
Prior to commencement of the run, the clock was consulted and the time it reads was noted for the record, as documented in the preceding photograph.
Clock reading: 12:45
